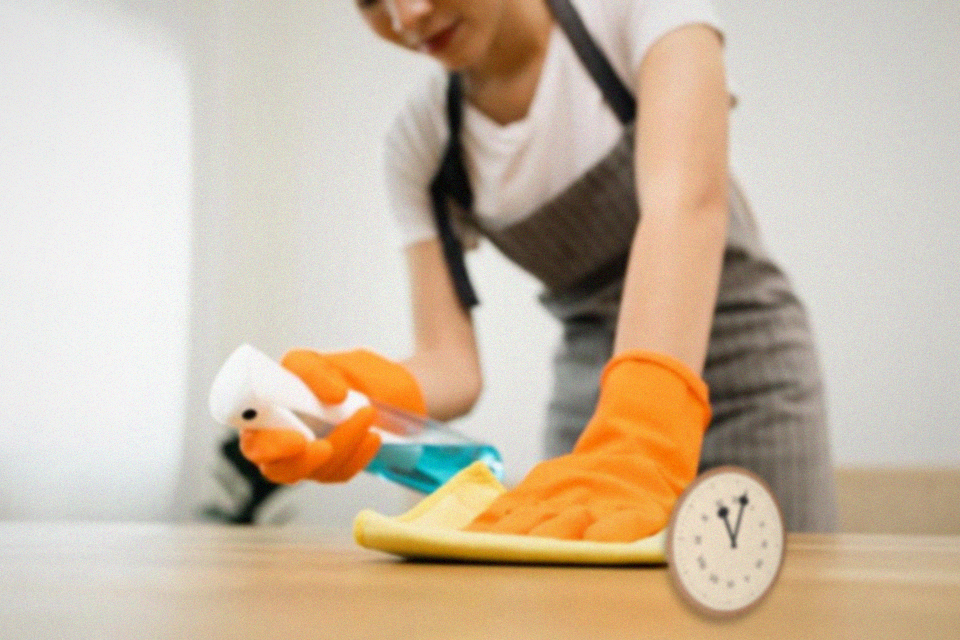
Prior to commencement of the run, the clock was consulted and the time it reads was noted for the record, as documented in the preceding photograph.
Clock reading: 11:02
